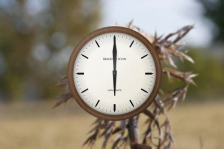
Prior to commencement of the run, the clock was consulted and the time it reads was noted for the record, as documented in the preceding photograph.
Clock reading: 6:00
